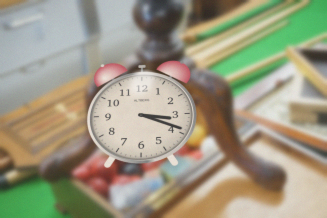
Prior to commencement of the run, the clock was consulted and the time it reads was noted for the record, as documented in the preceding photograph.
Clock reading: 3:19
